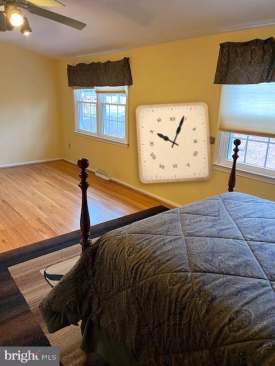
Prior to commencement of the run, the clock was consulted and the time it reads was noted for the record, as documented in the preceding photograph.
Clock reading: 10:04
